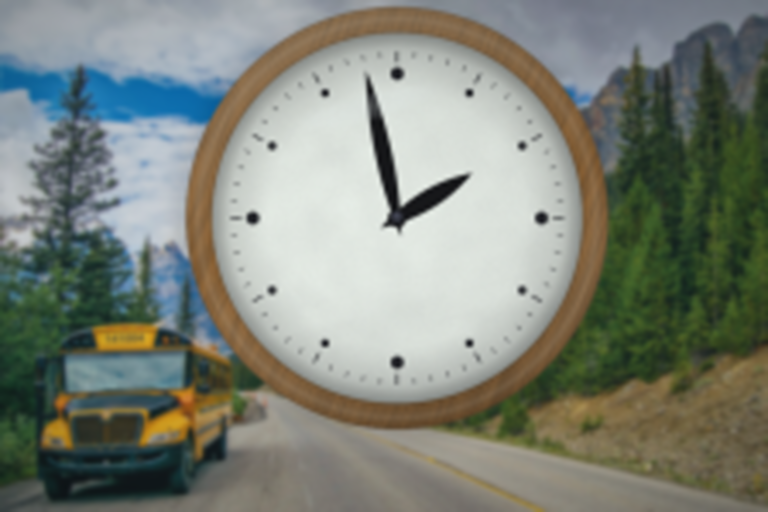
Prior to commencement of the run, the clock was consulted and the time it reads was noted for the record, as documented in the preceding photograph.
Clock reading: 1:58
